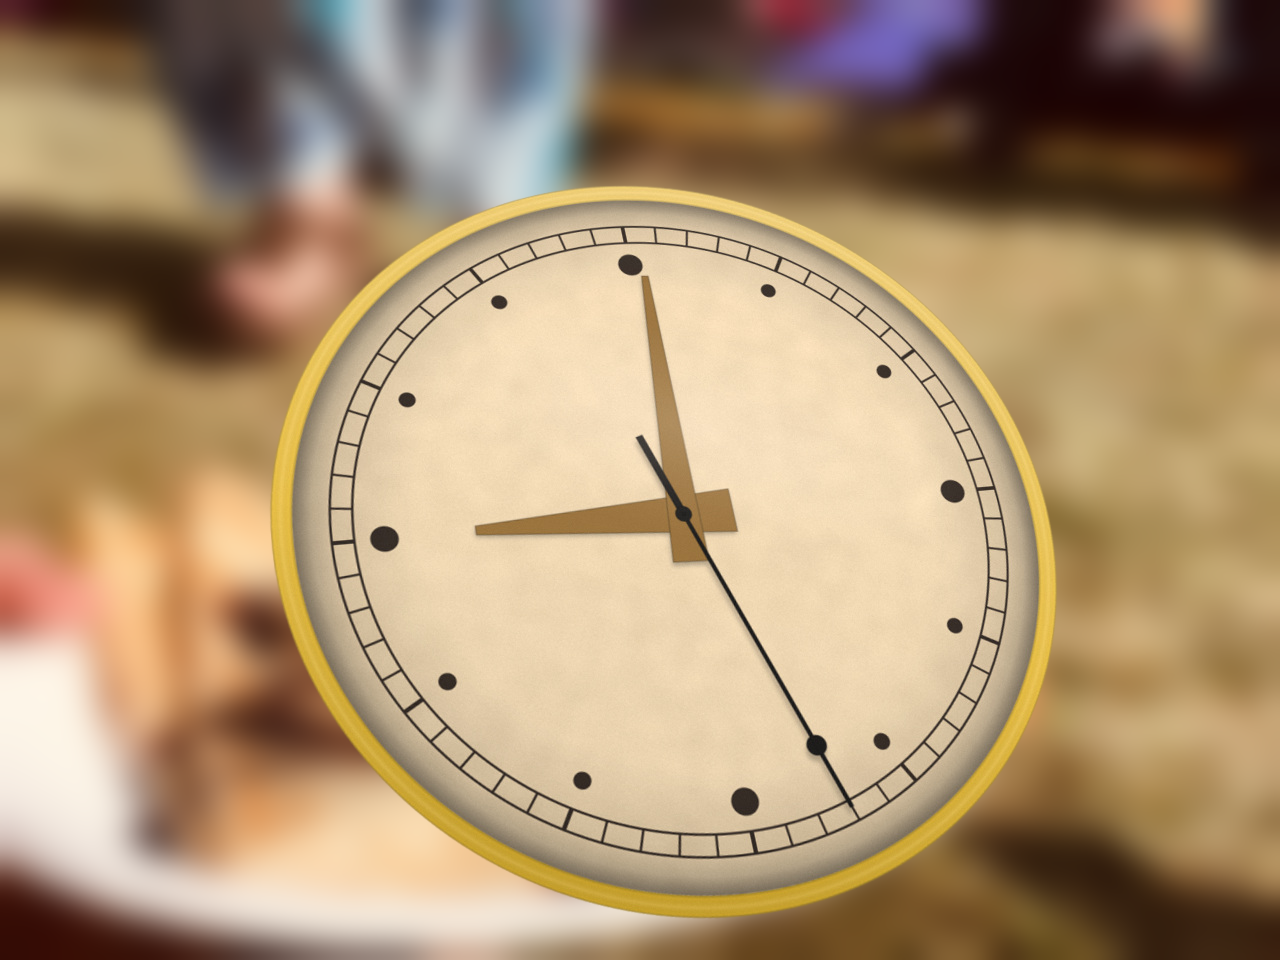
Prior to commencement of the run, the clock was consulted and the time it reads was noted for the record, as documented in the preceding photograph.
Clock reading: 9:00:27
